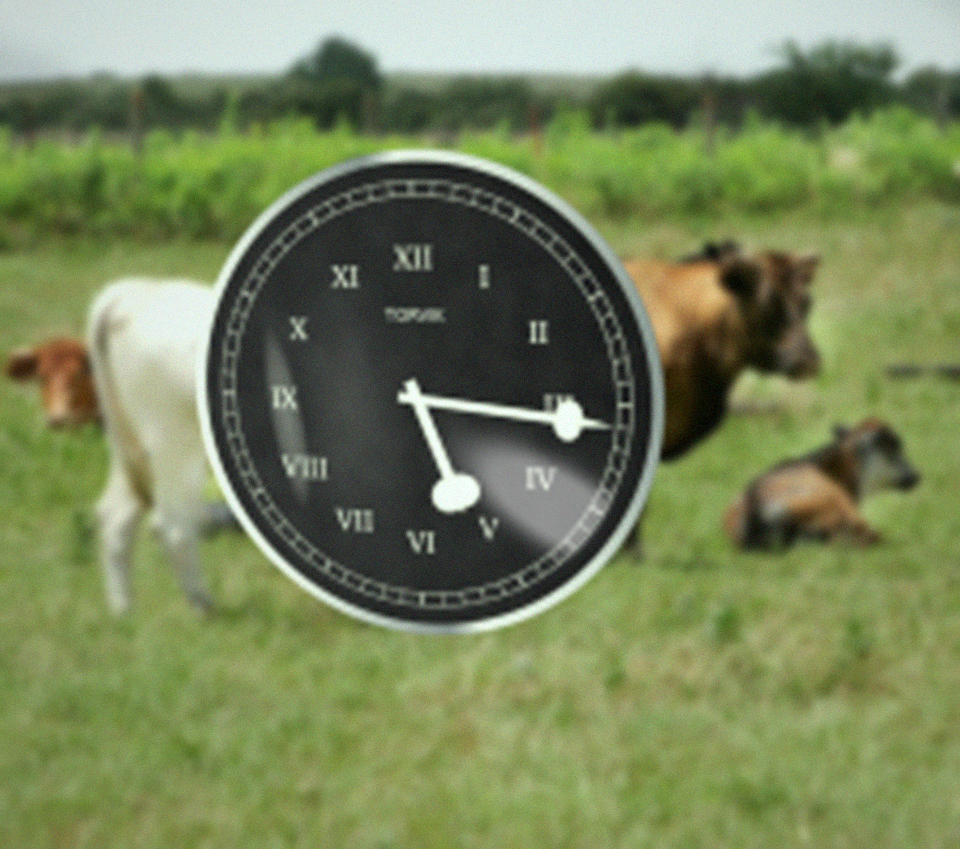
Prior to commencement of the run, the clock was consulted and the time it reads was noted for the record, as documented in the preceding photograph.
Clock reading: 5:16
